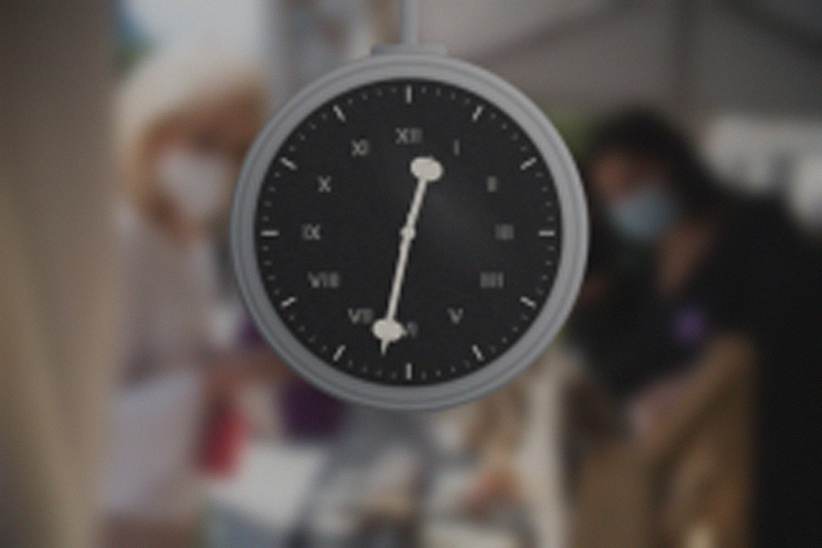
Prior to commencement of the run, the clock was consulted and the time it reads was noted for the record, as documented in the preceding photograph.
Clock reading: 12:32
